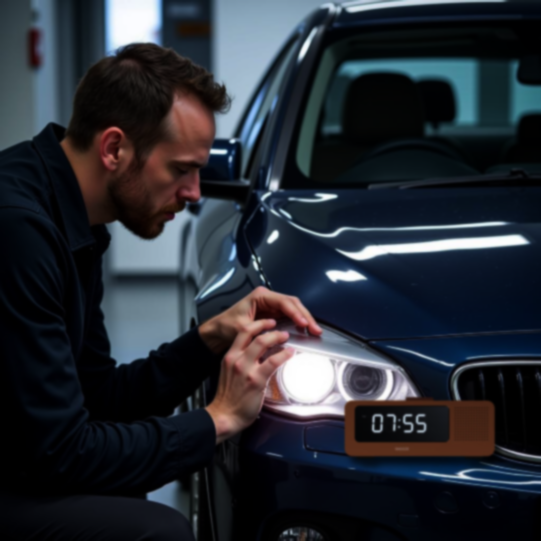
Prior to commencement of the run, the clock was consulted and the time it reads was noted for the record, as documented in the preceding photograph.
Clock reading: 7:55
